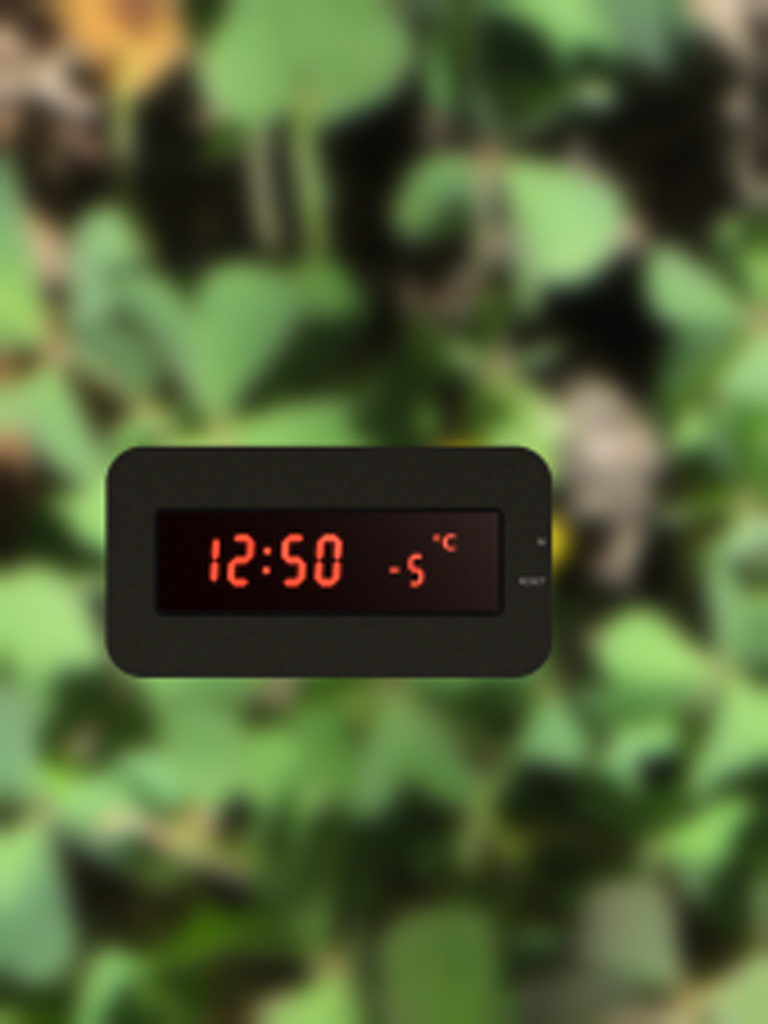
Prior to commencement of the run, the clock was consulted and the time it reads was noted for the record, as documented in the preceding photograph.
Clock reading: 12:50
